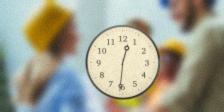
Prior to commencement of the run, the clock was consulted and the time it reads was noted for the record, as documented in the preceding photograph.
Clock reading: 12:31
